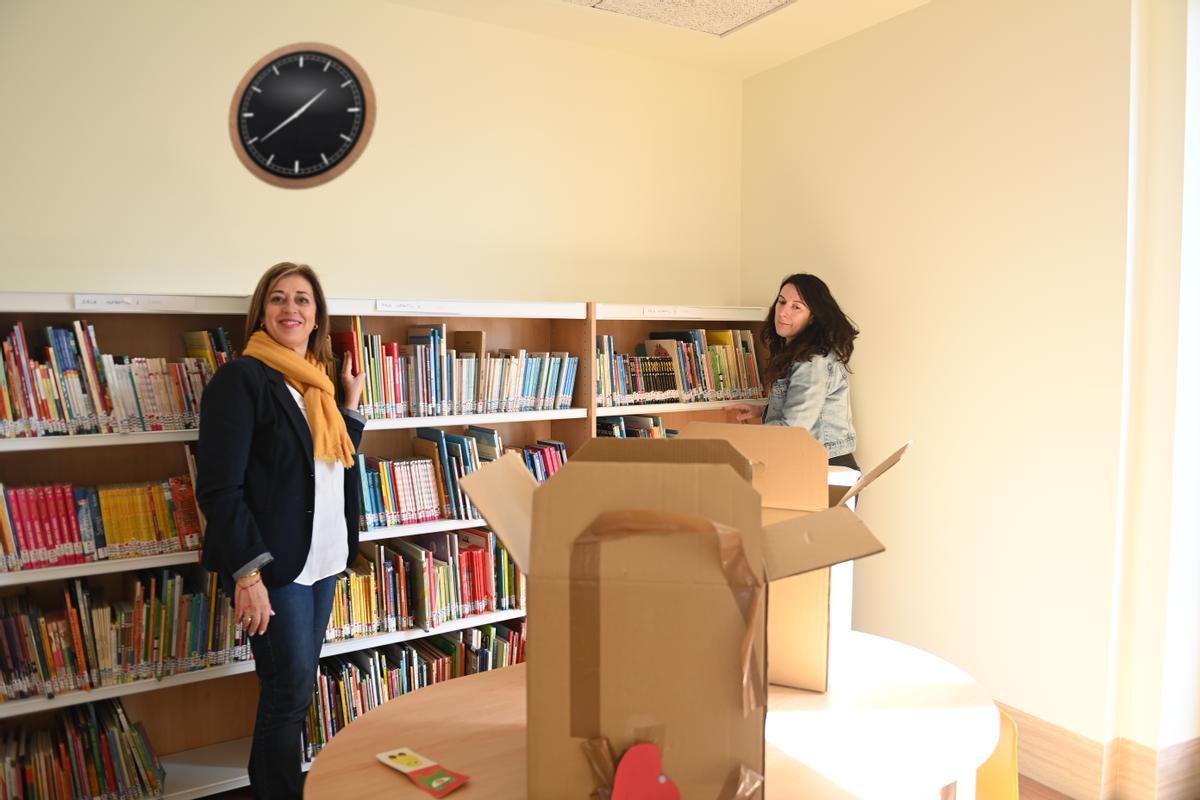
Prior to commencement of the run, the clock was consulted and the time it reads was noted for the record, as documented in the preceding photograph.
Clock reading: 1:39
